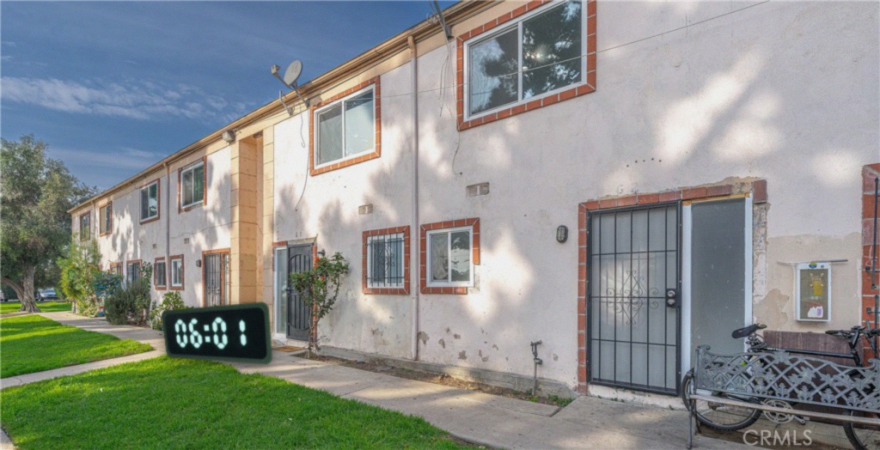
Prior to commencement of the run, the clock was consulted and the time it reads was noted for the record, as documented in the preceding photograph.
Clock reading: 6:01
